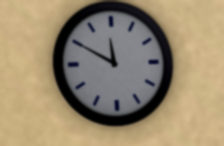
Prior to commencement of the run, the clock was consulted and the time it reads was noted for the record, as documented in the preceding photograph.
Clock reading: 11:50
